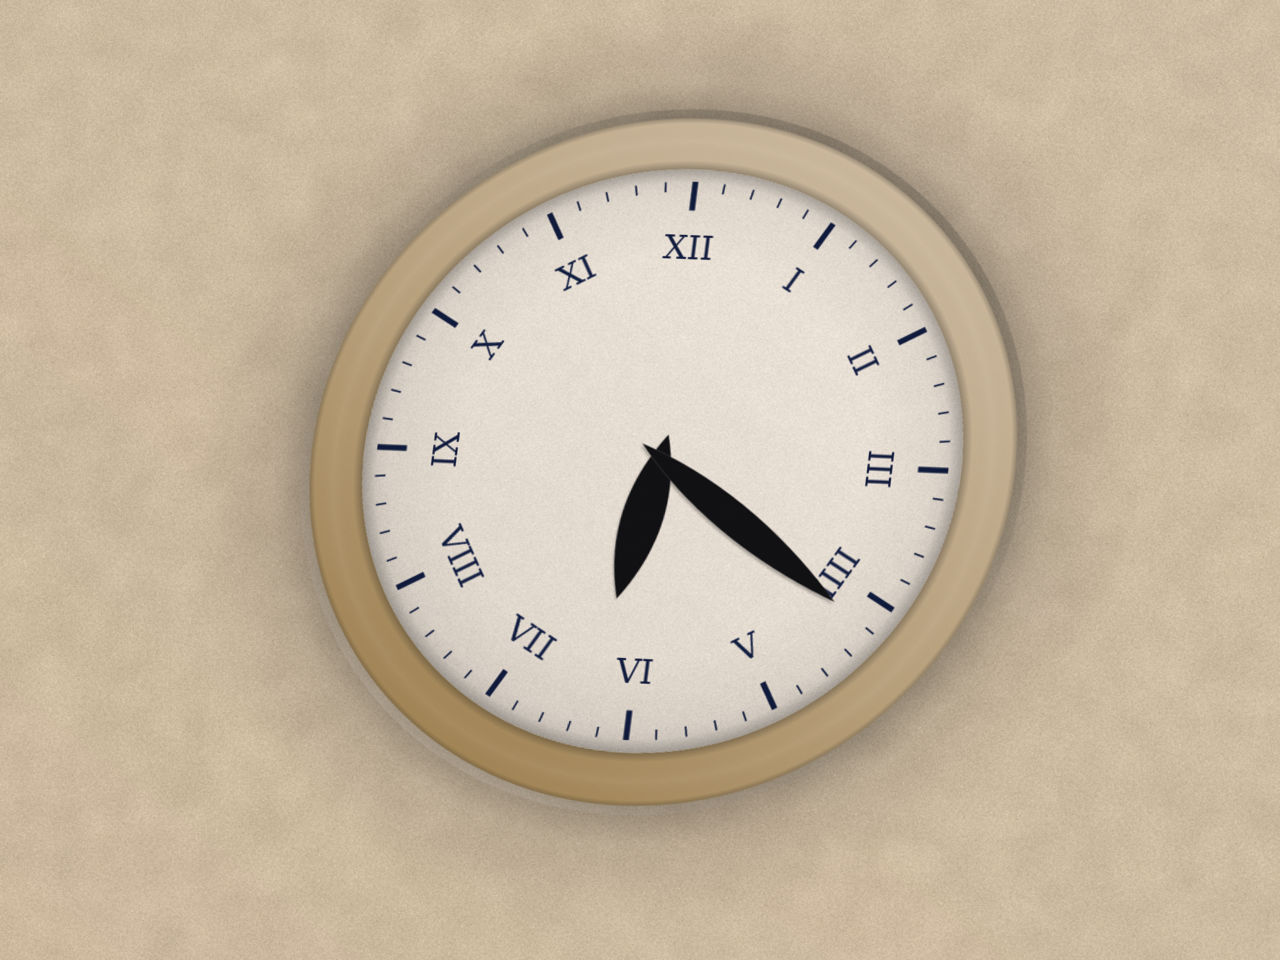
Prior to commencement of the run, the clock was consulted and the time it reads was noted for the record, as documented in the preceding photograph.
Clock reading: 6:21
